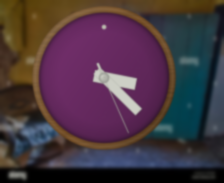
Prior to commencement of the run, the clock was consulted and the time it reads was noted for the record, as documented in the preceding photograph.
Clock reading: 3:22:26
